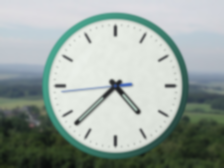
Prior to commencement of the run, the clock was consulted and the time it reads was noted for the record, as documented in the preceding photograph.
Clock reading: 4:37:44
